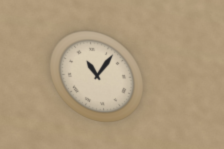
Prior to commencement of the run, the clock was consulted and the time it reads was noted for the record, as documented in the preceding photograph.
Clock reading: 11:07
